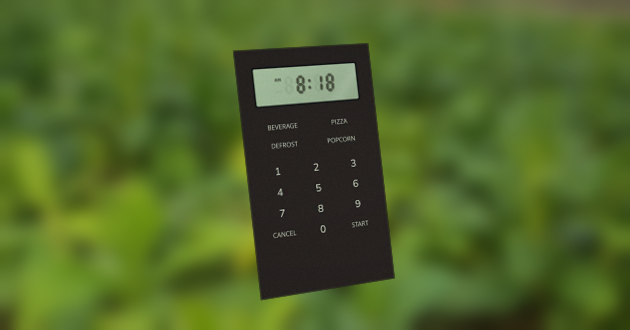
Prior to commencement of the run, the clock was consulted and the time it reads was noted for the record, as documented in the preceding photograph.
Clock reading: 8:18
